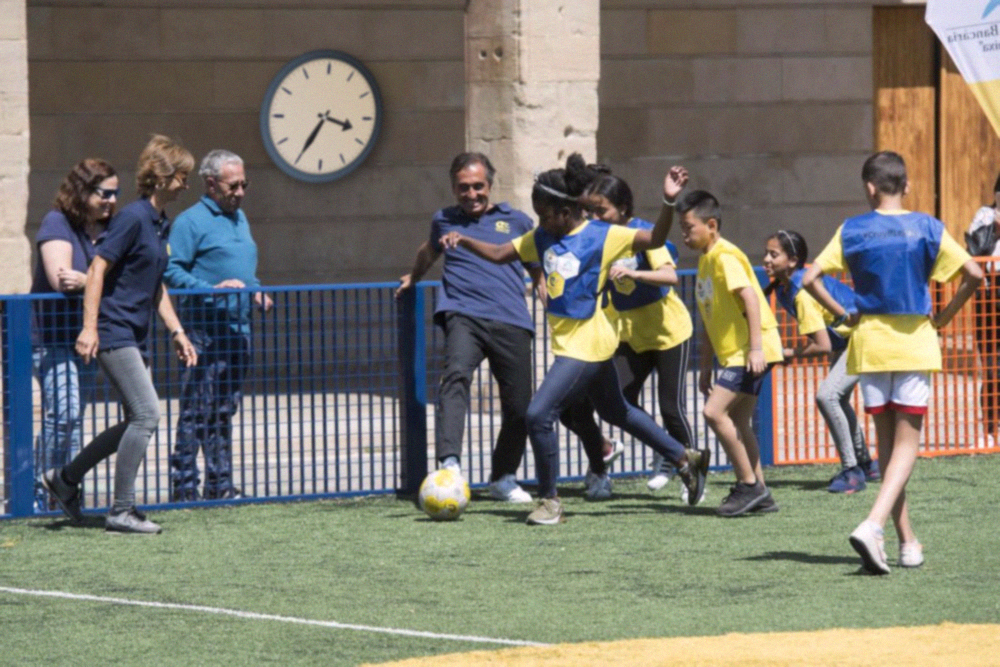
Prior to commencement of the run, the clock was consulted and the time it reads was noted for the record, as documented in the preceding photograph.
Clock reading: 3:35
